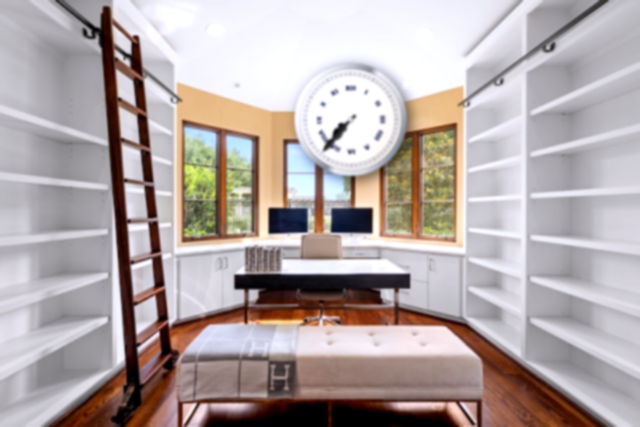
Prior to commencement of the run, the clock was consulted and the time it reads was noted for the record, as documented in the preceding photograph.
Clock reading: 7:37
